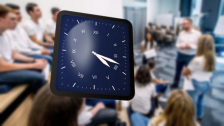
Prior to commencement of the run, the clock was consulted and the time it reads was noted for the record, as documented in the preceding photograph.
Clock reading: 4:18
